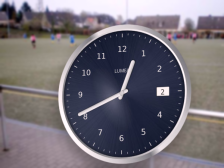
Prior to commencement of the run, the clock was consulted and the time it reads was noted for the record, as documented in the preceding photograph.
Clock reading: 12:41
